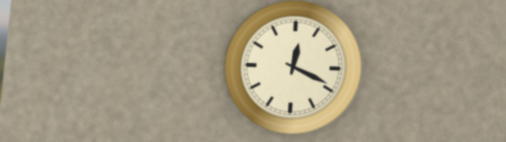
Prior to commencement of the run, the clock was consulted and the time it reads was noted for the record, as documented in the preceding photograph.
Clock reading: 12:19
